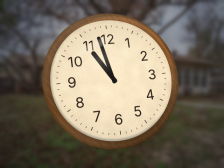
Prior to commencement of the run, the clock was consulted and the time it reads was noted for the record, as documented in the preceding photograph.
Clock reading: 10:58
